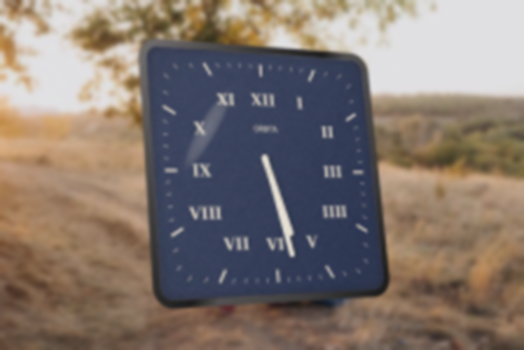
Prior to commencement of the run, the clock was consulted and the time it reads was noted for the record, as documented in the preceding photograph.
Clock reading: 5:28
